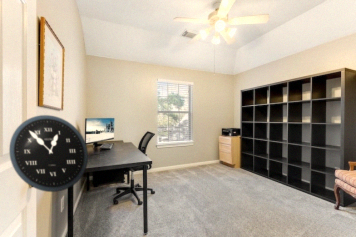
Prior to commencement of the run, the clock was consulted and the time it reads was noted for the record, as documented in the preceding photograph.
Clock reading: 12:53
